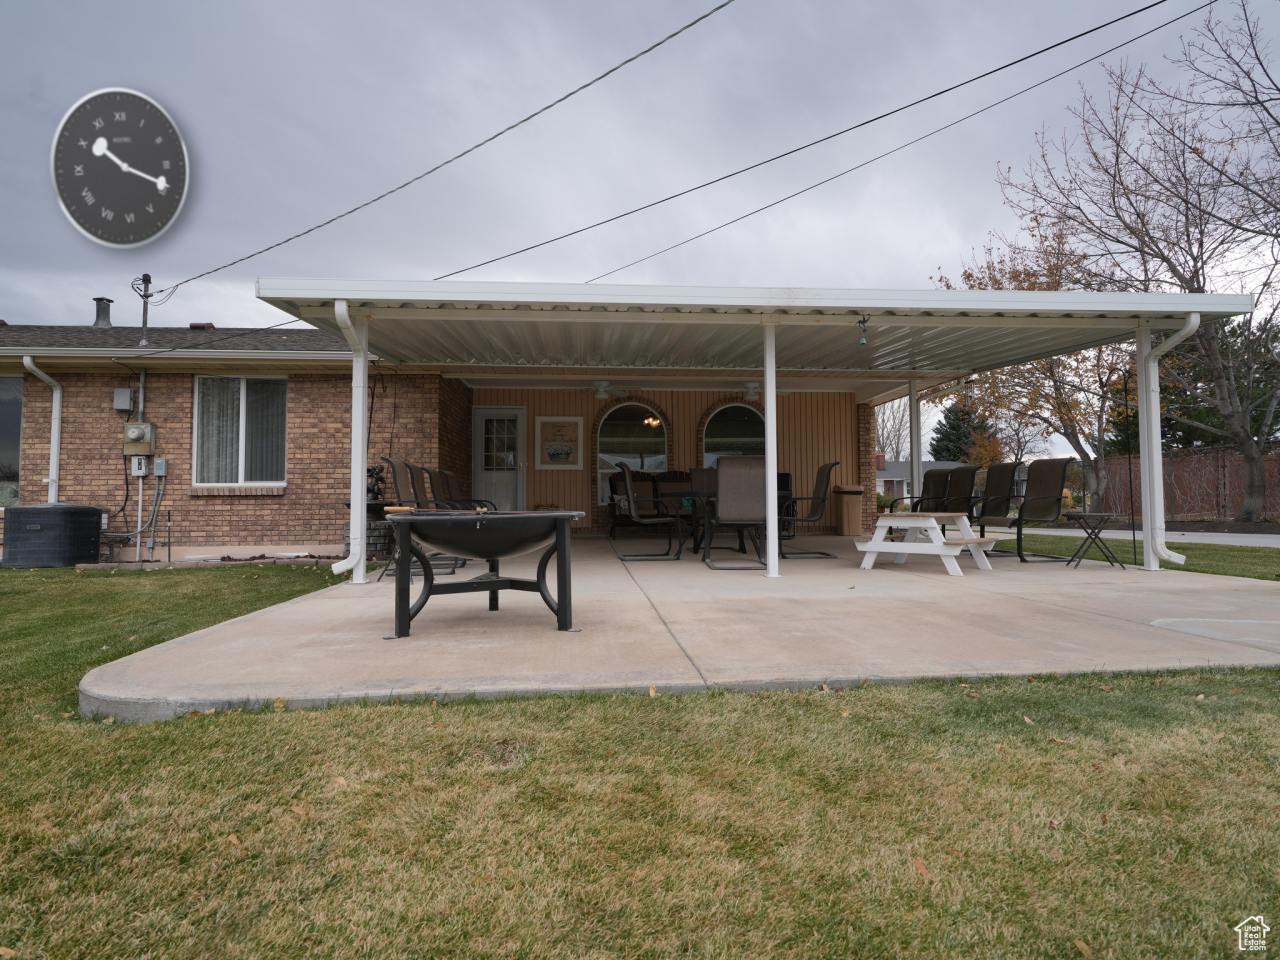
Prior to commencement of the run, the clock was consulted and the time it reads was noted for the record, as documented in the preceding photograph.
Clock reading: 10:19
